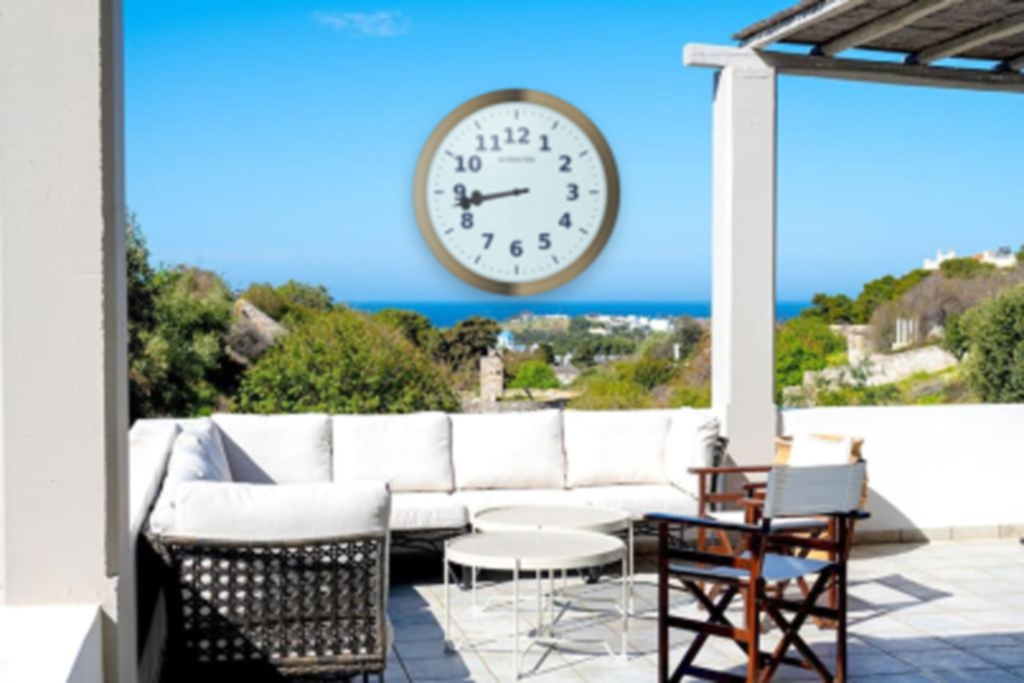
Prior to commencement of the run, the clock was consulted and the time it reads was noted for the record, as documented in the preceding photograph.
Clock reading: 8:43
